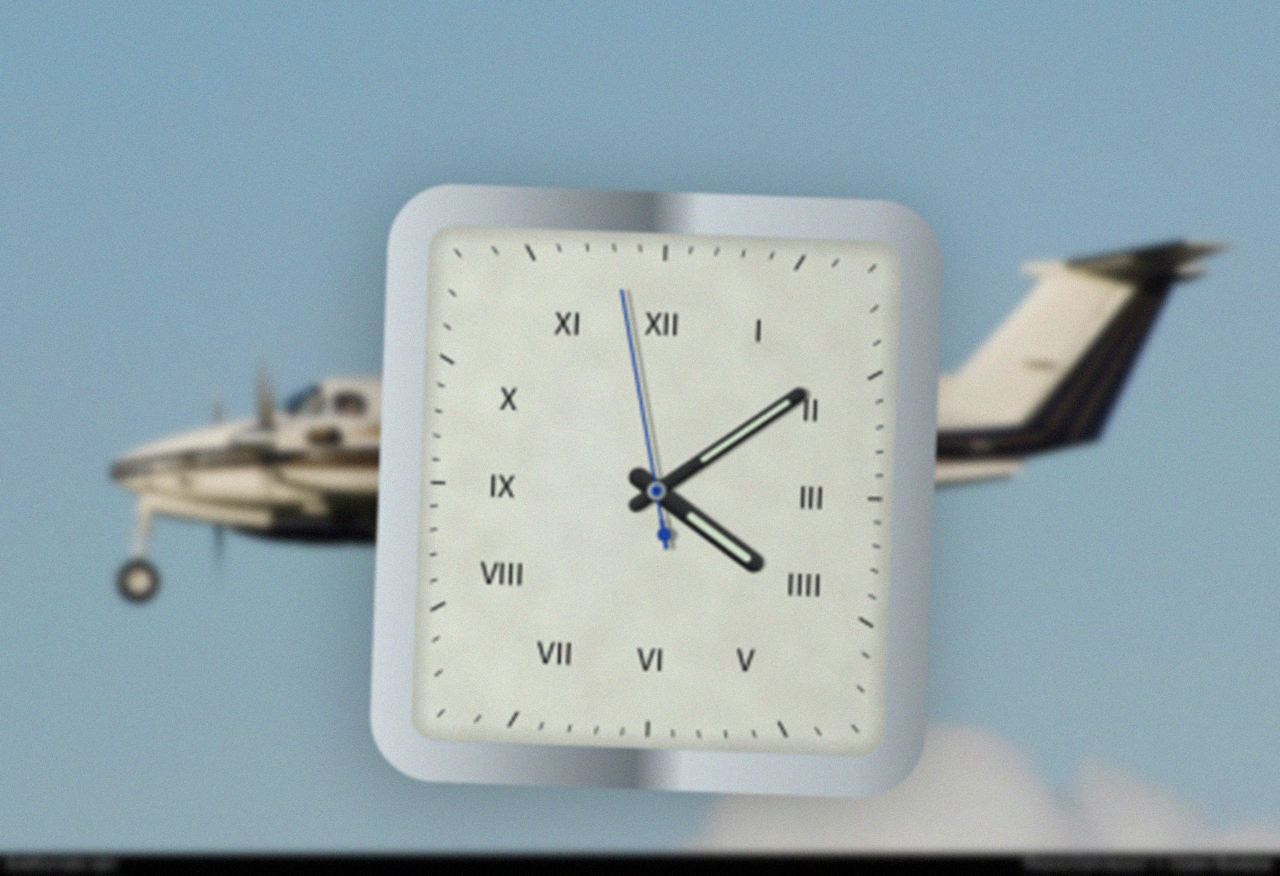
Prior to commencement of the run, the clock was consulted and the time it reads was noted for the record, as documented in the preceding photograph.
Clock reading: 4:08:58
